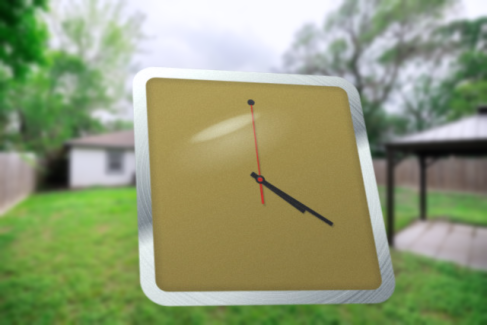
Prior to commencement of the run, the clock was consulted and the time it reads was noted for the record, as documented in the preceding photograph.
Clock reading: 4:21:00
